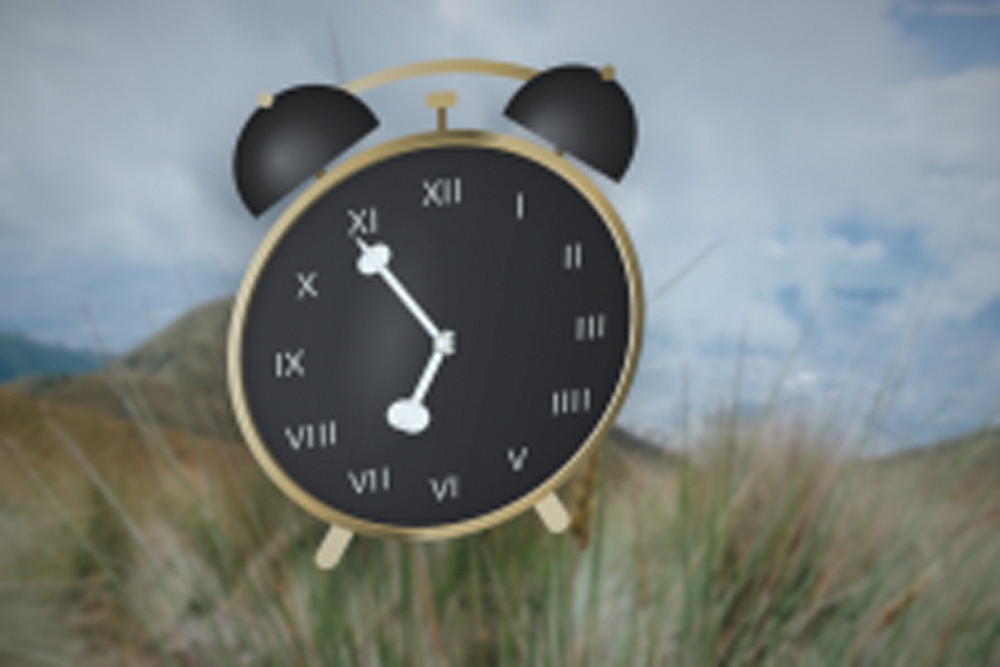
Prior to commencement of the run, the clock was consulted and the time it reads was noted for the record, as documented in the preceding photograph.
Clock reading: 6:54
